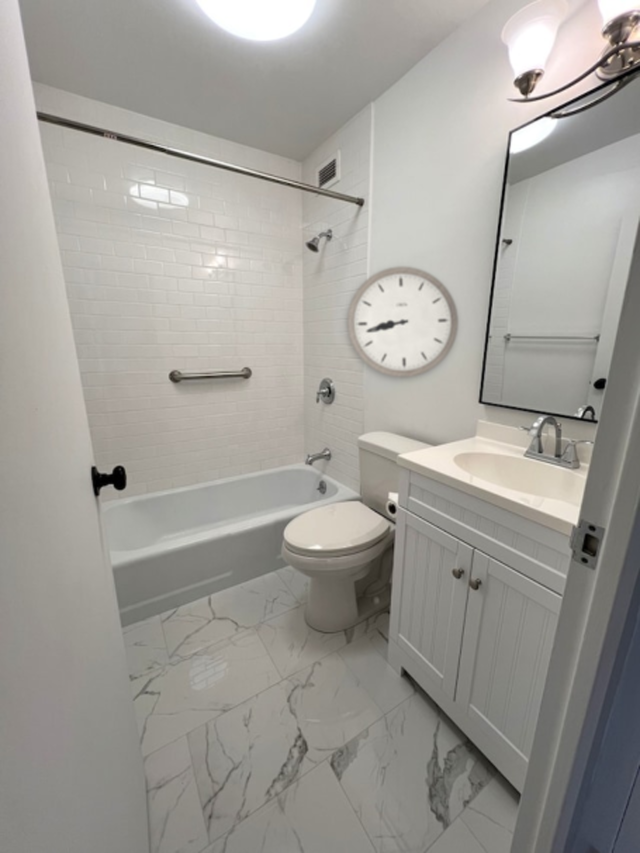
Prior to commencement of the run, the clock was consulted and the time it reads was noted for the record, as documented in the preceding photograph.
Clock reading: 8:43
